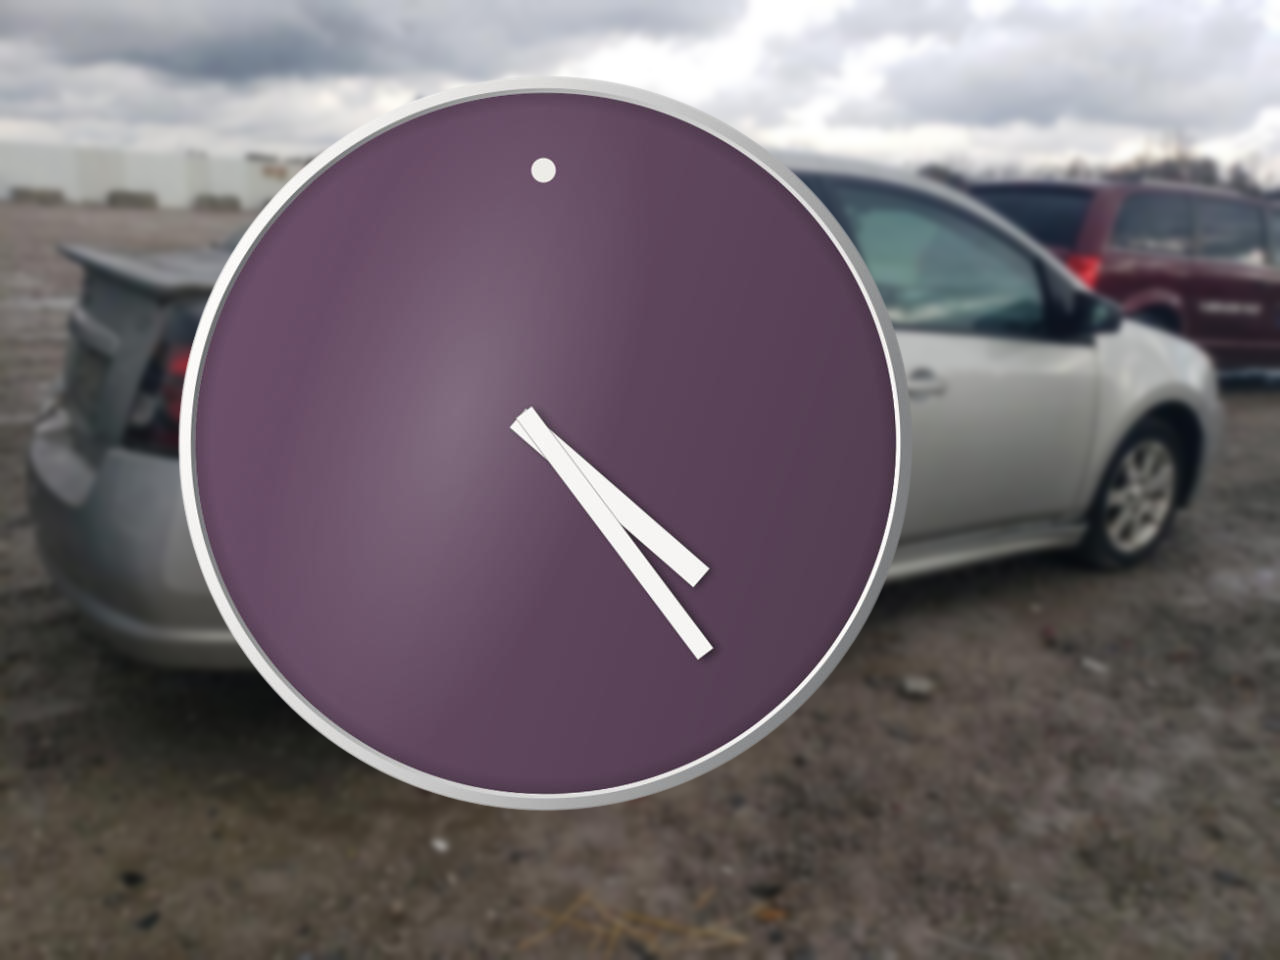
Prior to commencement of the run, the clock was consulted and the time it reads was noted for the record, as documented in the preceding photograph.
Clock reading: 4:24
